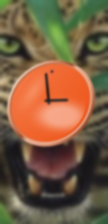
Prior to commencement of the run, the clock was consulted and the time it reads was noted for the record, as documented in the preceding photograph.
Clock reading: 2:58
